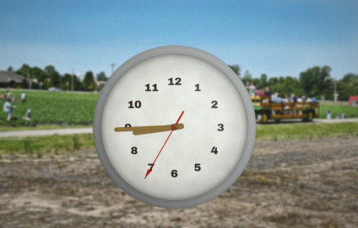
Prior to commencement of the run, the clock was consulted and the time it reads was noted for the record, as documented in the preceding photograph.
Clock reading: 8:44:35
